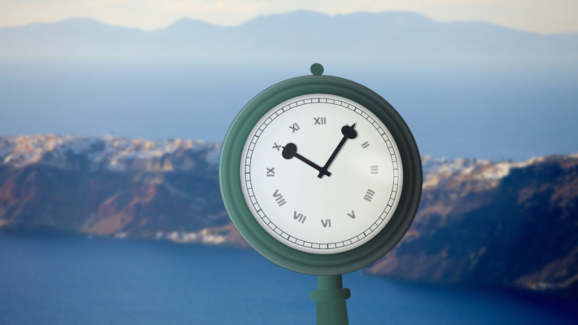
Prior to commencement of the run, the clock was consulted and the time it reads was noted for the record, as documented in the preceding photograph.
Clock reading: 10:06
